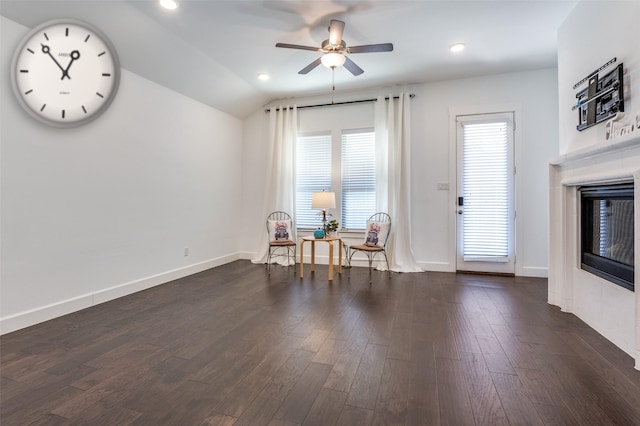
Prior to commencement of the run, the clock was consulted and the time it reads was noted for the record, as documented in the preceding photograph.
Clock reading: 12:53
